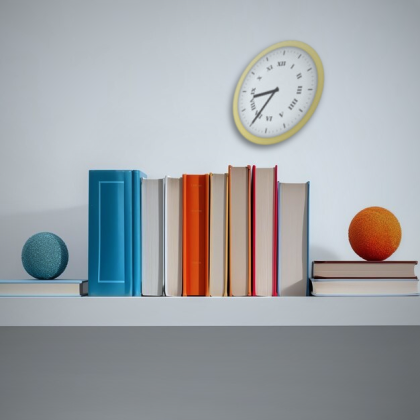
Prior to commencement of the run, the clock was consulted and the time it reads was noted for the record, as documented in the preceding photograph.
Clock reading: 8:35
